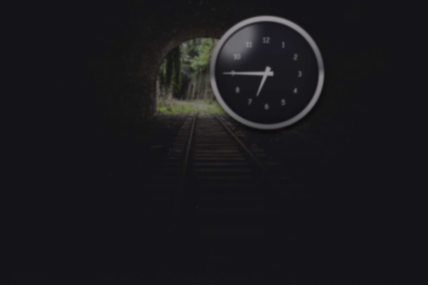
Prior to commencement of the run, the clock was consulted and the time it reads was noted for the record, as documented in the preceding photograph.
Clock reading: 6:45
